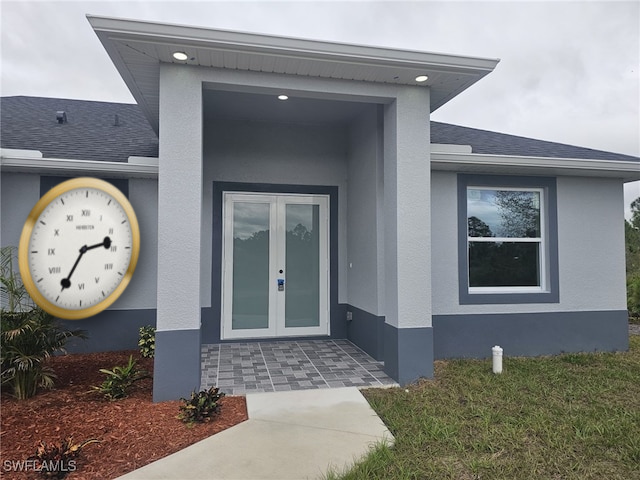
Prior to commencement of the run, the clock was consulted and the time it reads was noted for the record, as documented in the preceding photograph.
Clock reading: 2:35
